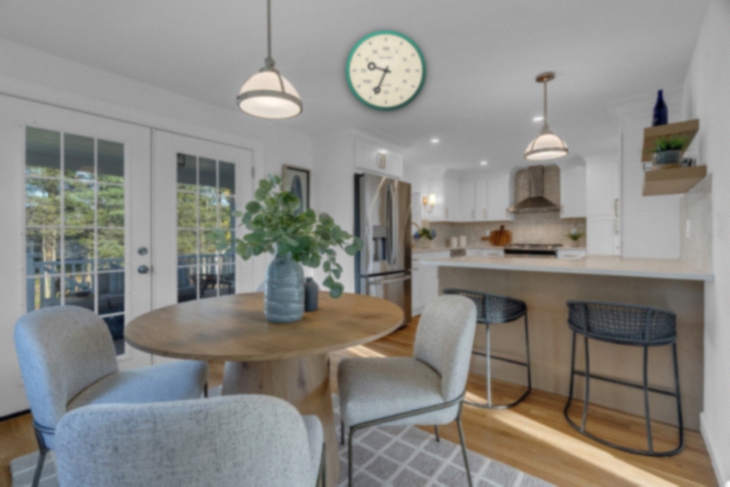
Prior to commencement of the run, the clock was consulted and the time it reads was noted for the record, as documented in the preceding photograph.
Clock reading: 9:34
